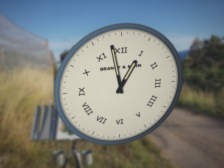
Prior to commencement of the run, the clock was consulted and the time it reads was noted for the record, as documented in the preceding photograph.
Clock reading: 12:58
